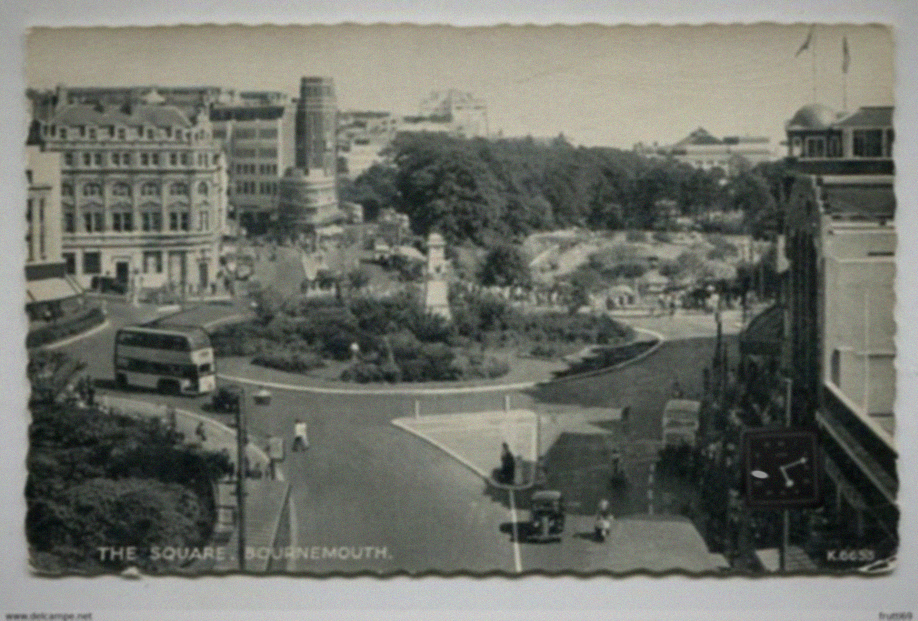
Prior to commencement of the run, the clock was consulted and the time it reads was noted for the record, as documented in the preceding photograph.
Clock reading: 5:12
